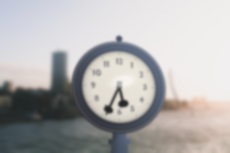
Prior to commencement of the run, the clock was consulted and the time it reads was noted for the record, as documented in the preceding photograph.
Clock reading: 5:34
